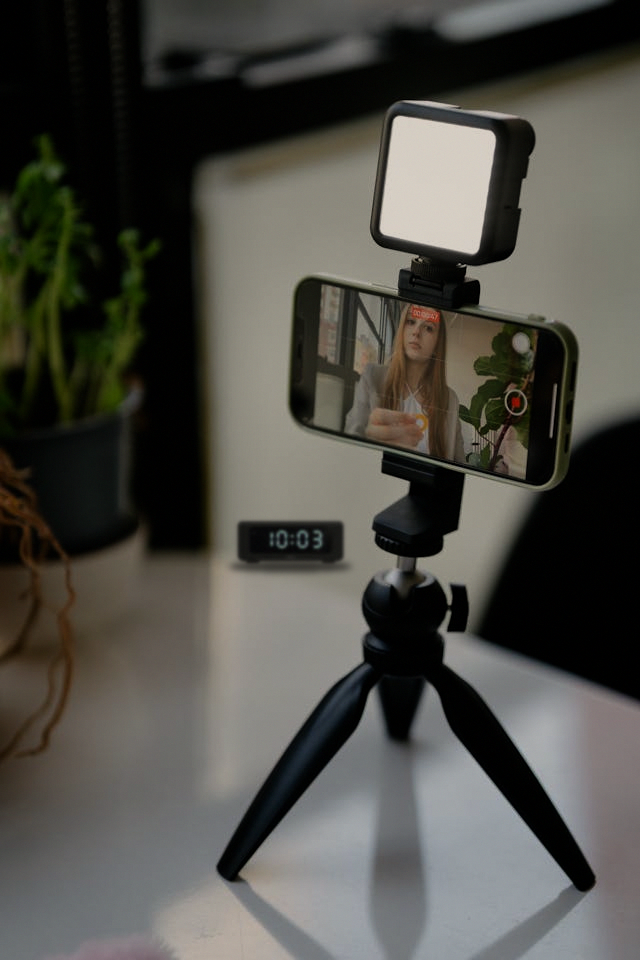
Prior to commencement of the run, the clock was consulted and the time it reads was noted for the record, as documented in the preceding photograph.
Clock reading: 10:03
